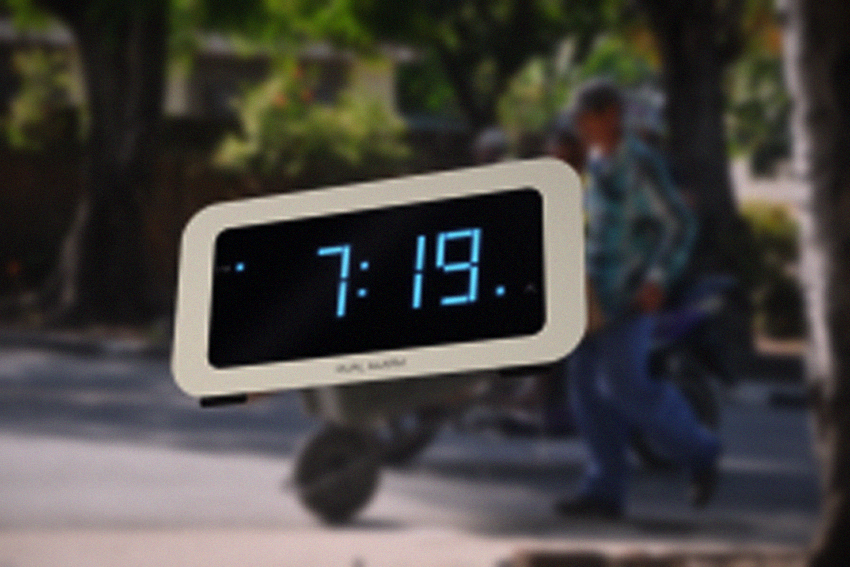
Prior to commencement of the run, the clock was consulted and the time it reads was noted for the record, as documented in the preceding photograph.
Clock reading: 7:19
